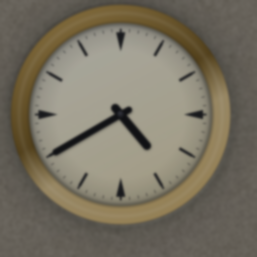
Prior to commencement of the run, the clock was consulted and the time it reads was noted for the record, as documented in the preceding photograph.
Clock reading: 4:40
